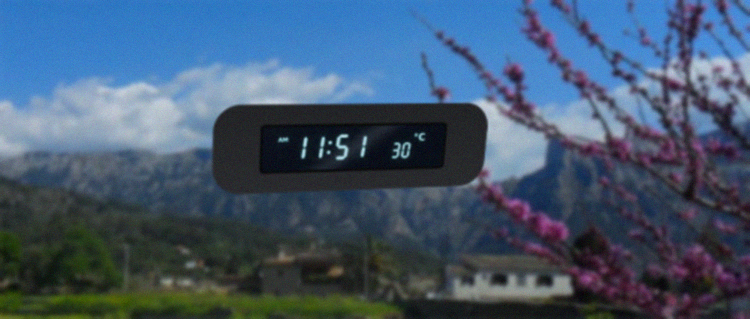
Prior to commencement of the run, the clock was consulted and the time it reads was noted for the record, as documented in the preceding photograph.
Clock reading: 11:51
